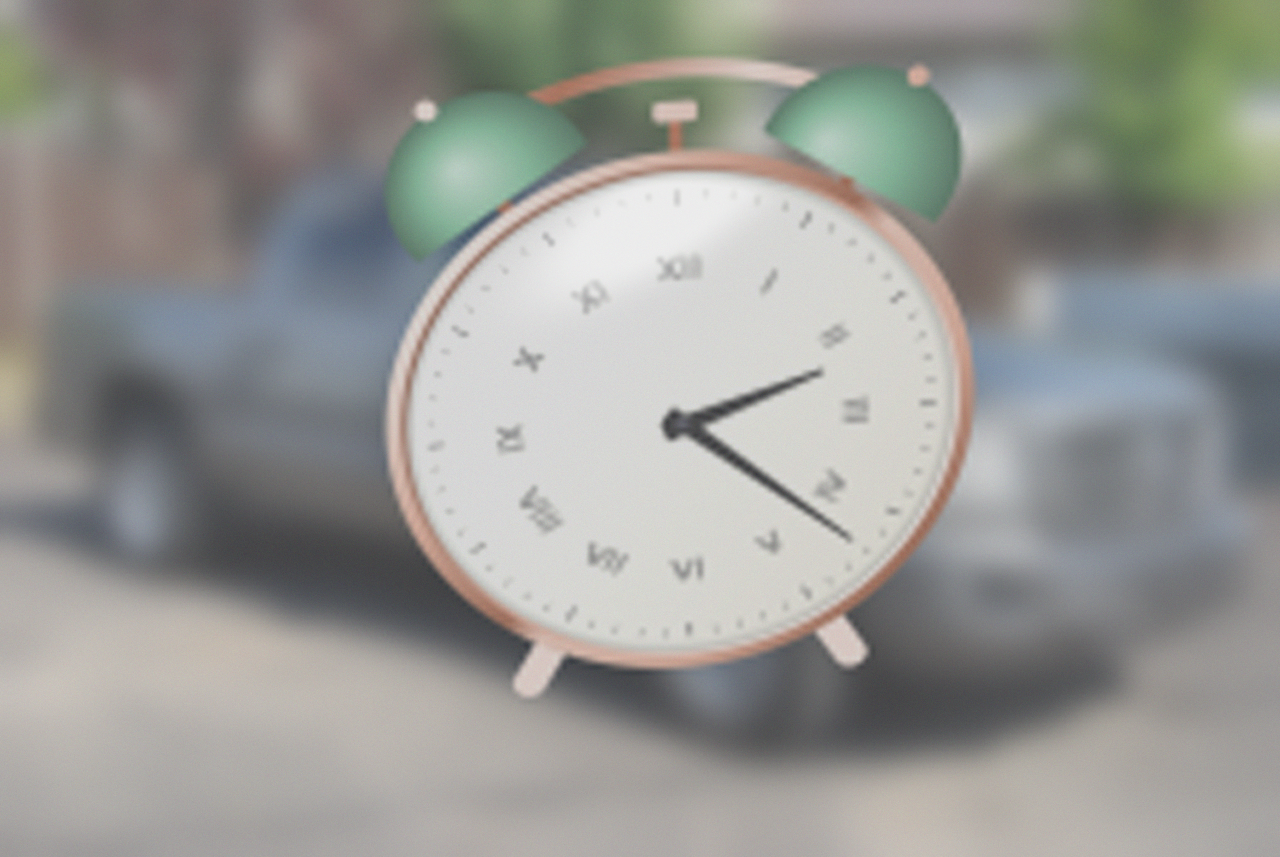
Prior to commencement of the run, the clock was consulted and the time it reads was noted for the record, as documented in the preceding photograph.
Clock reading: 2:22
